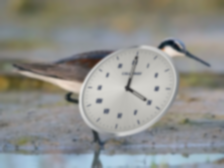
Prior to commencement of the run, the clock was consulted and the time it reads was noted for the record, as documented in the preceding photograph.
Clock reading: 4:00
